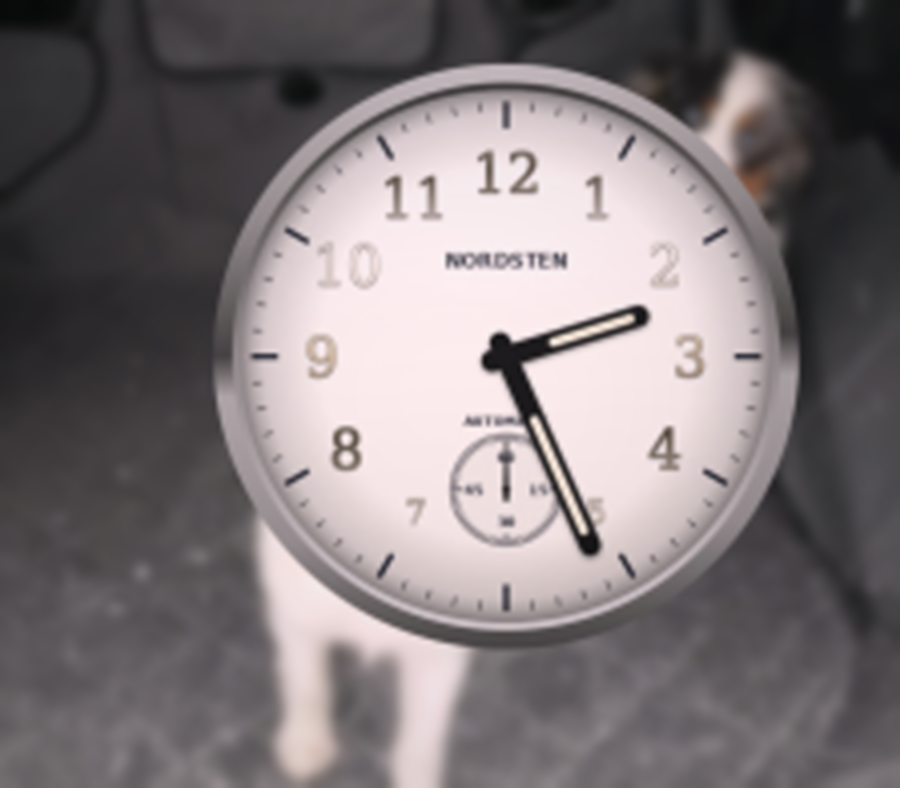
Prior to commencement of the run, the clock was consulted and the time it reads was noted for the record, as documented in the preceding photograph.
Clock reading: 2:26
